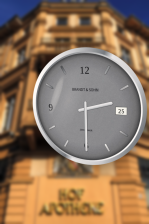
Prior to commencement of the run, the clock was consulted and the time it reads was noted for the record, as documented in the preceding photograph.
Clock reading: 2:30
